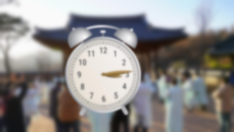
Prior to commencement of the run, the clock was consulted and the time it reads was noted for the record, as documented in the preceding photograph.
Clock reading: 3:14
